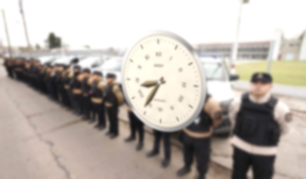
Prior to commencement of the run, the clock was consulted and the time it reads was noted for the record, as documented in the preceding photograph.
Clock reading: 8:36
